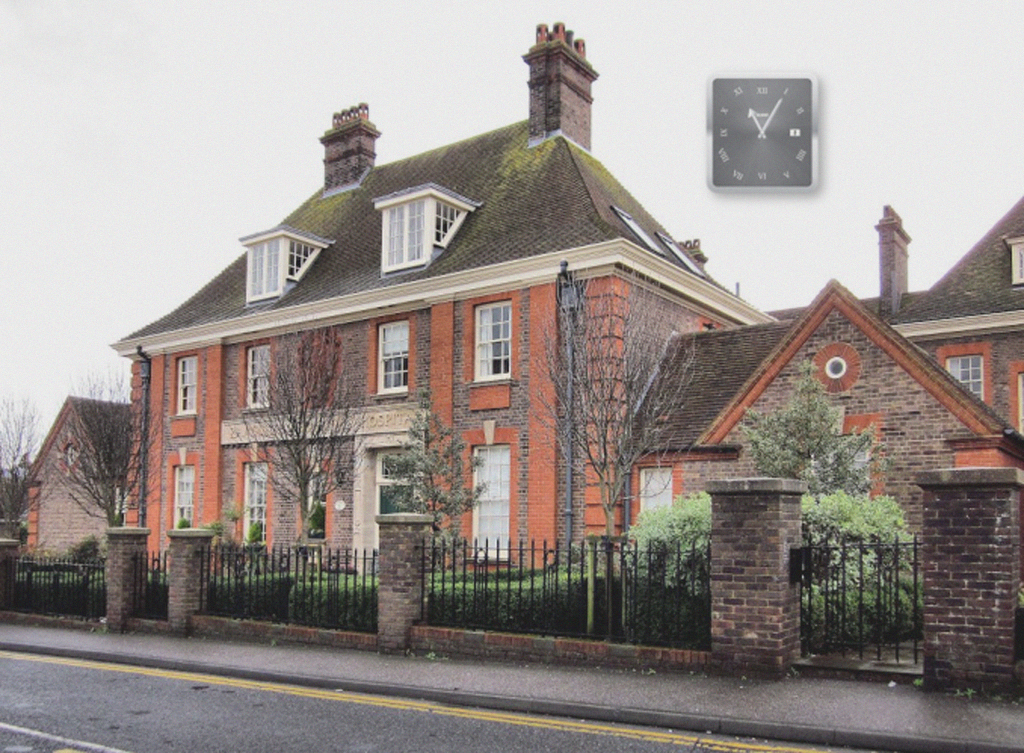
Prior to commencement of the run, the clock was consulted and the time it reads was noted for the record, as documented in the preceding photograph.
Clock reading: 11:05
